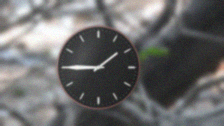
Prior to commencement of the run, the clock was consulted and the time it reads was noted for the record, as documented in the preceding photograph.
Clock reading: 1:45
